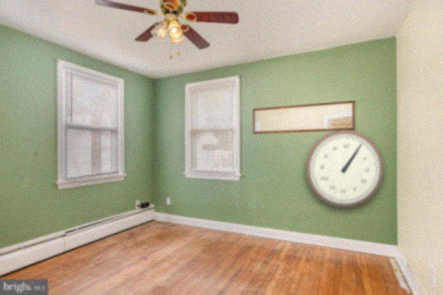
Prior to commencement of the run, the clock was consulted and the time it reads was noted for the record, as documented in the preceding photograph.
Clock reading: 1:05
